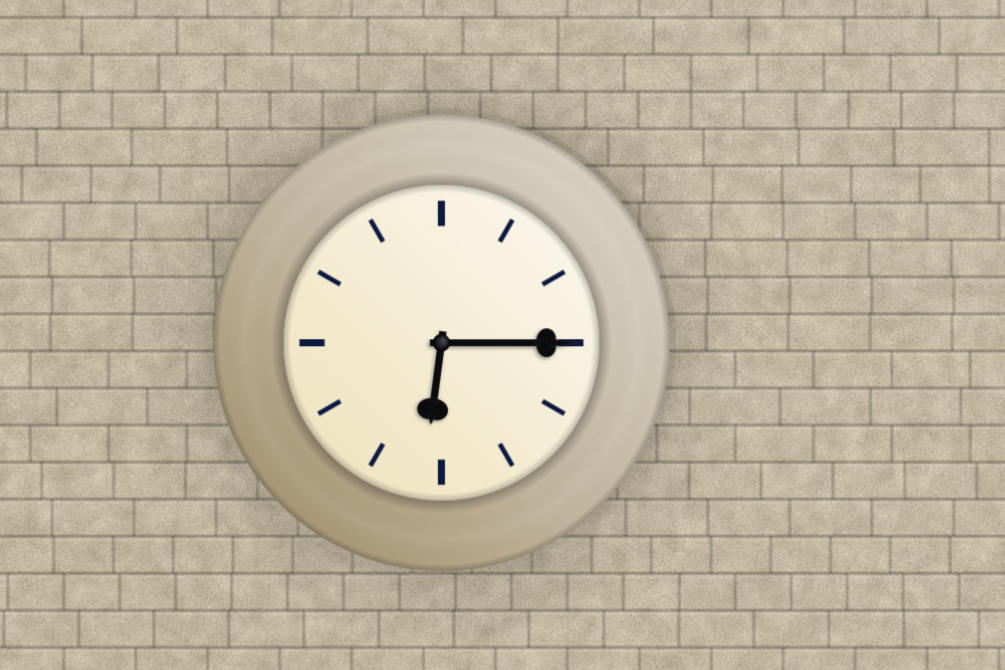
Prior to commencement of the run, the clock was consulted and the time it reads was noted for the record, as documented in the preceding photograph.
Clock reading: 6:15
